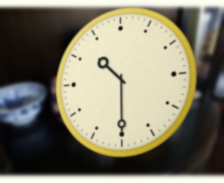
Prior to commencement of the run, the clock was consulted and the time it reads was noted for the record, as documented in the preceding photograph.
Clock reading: 10:30
